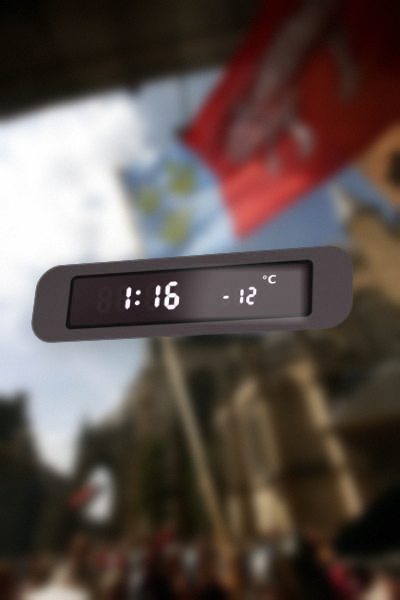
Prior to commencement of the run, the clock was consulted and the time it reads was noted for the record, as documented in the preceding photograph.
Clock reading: 1:16
